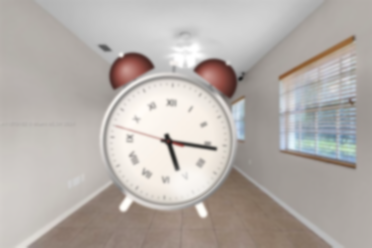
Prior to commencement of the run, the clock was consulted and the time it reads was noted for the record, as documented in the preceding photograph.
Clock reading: 5:15:47
